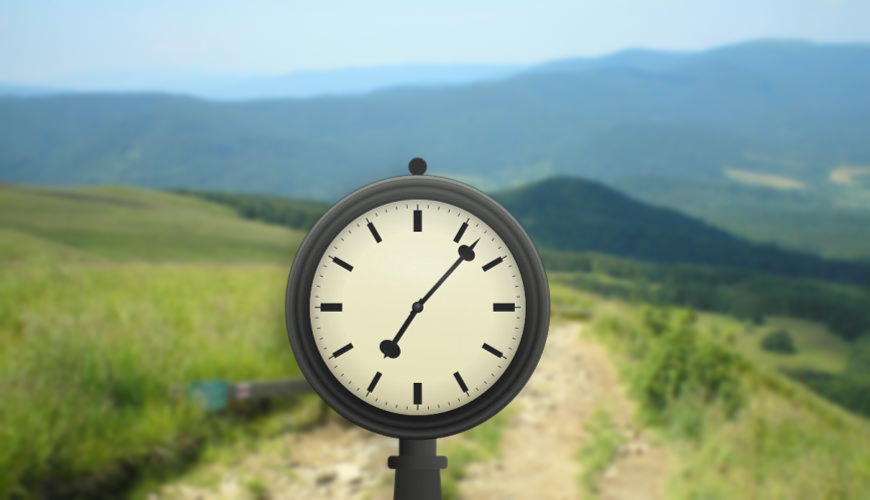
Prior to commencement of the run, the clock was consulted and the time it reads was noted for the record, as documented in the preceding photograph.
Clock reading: 7:07
